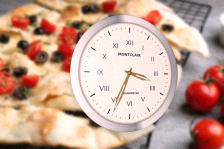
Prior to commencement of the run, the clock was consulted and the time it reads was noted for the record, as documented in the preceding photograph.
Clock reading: 3:34
